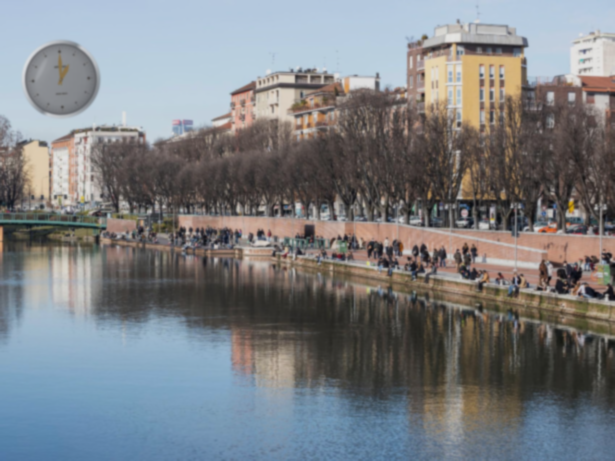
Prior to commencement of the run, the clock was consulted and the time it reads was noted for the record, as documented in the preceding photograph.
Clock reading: 1:00
